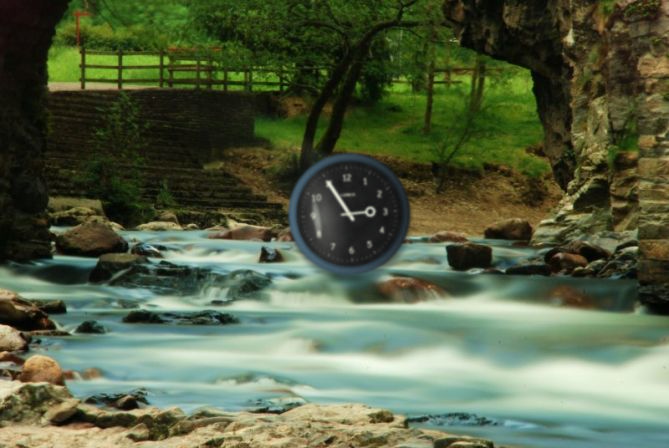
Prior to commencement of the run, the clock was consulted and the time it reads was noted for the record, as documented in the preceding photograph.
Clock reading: 2:55
